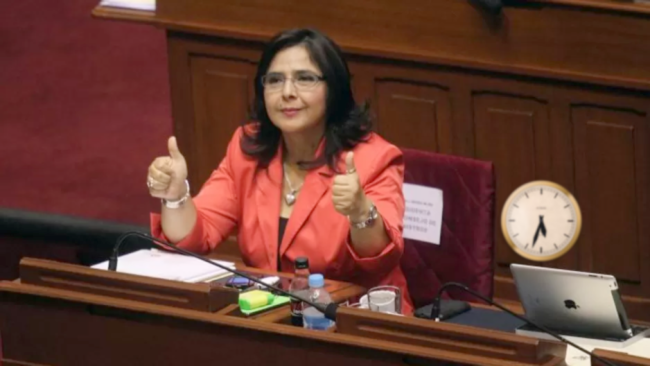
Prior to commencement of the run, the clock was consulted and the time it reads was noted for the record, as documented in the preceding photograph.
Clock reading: 5:33
